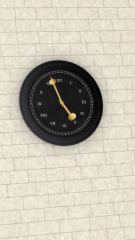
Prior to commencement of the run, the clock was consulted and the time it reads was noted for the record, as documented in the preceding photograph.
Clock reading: 4:57
